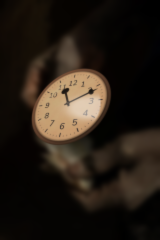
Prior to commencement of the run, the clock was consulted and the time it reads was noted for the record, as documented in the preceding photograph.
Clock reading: 11:11
